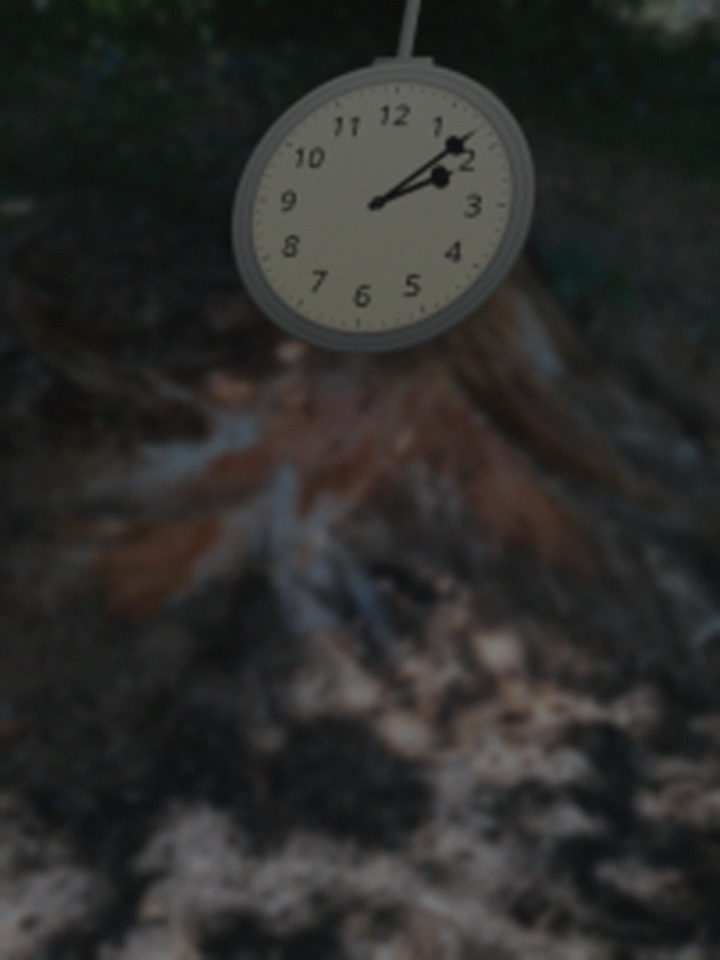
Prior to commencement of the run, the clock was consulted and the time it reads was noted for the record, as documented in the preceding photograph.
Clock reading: 2:08
